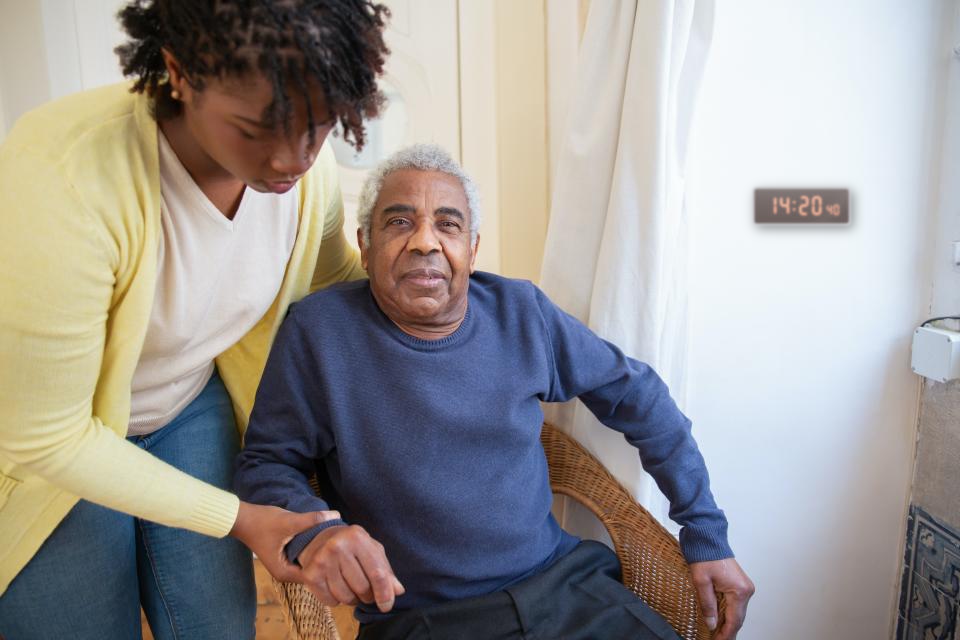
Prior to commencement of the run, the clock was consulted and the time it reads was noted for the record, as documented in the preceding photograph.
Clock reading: 14:20
